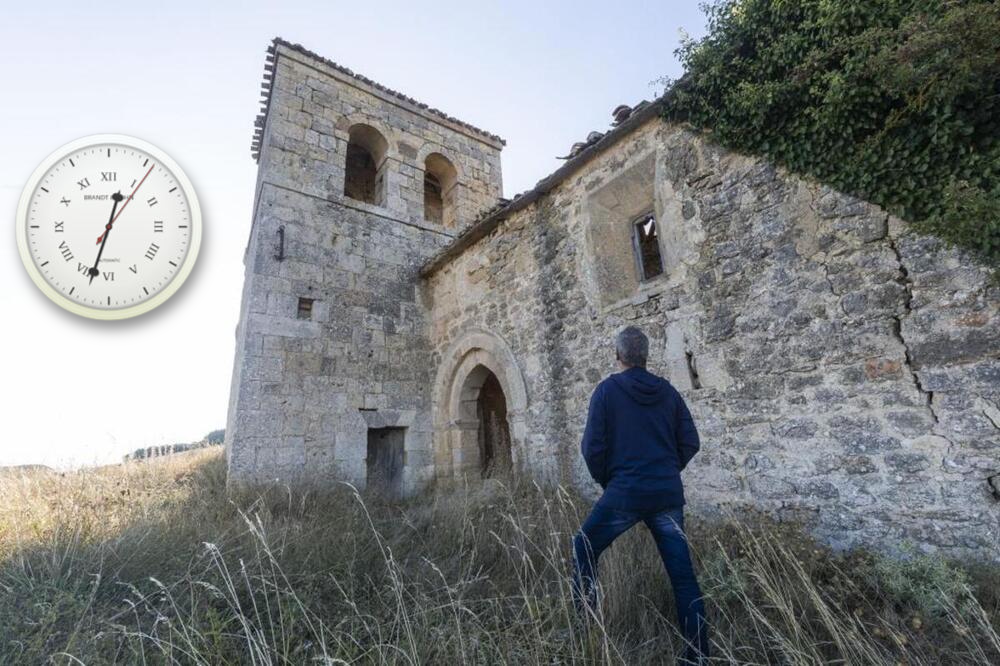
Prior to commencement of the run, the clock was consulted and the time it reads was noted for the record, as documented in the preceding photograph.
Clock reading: 12:33:06
